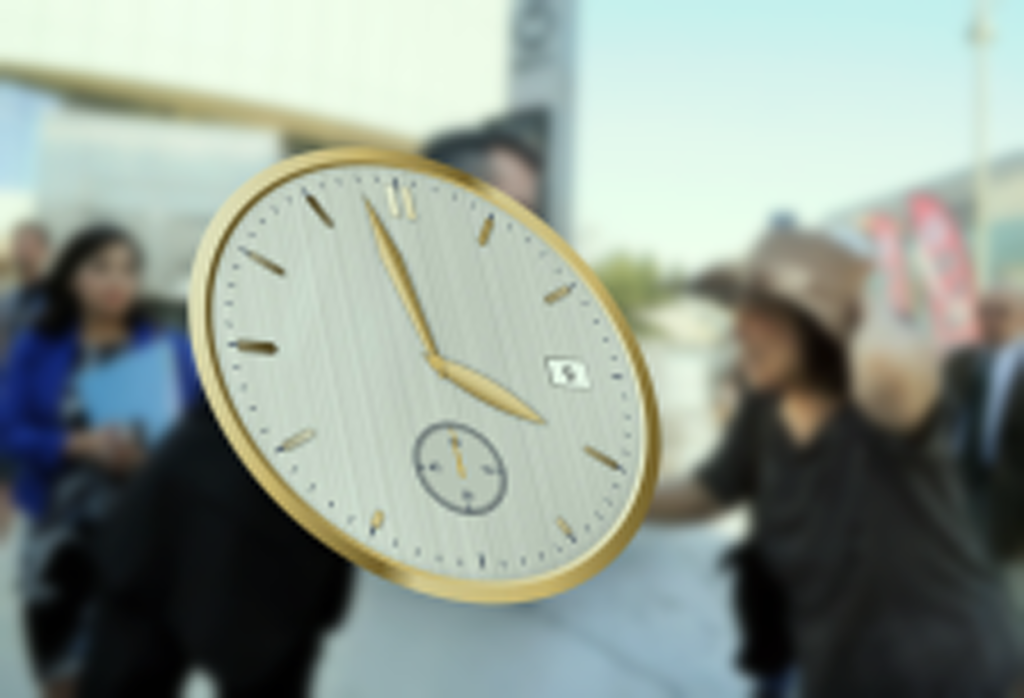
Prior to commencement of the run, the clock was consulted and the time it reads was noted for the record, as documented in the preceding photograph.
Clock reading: 3:58
